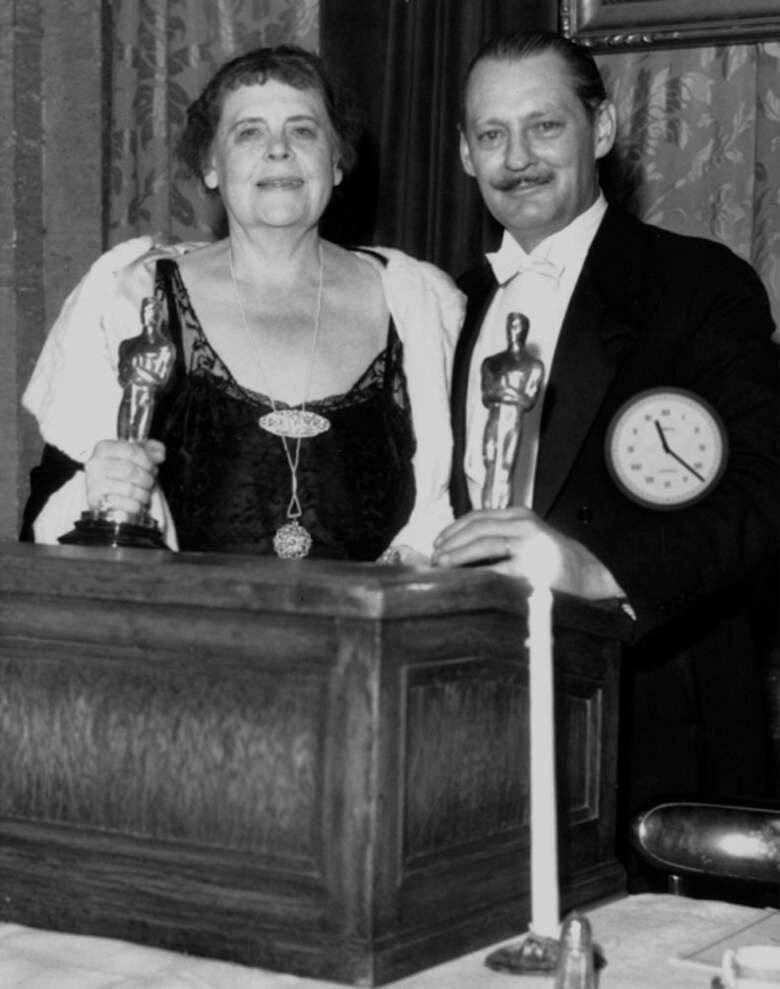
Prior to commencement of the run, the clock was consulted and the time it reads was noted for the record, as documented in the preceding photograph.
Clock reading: 11:22
